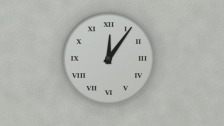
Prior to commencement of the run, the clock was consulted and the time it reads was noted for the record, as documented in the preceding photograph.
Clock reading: 12:06
